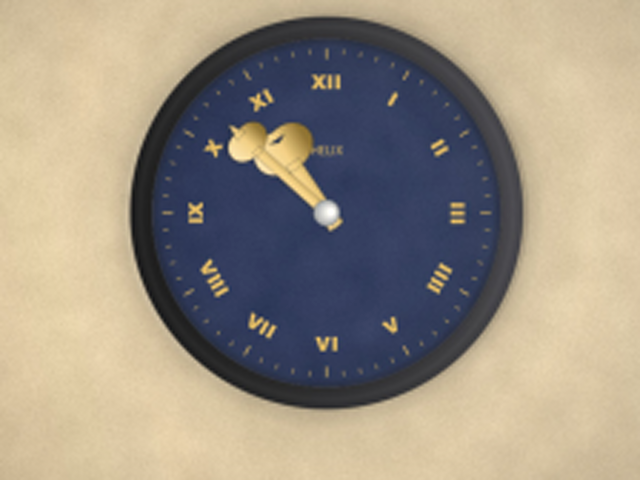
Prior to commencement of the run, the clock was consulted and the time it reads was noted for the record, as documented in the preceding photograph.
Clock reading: 10:52
